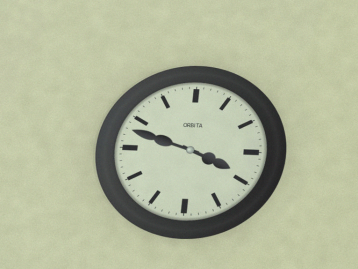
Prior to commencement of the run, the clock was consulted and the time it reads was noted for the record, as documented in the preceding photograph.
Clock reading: 3:48
